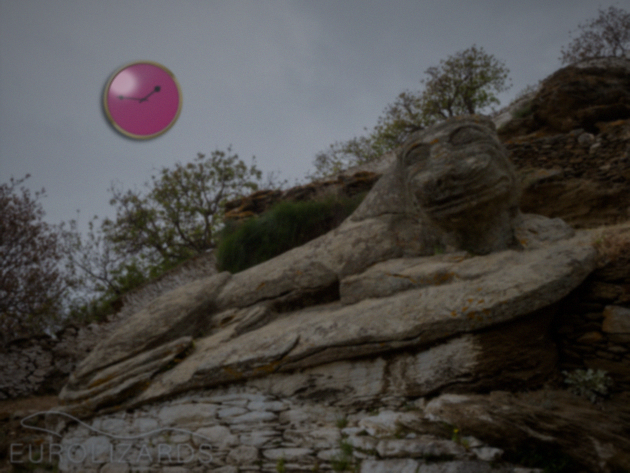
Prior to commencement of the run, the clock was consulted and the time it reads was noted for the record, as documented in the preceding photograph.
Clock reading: 1:46
